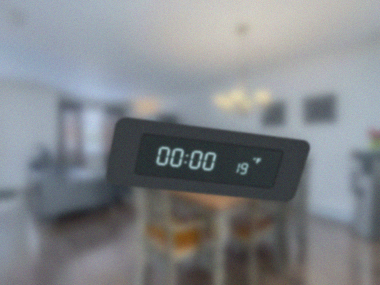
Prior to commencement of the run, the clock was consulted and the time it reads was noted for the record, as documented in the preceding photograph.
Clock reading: 0:00
